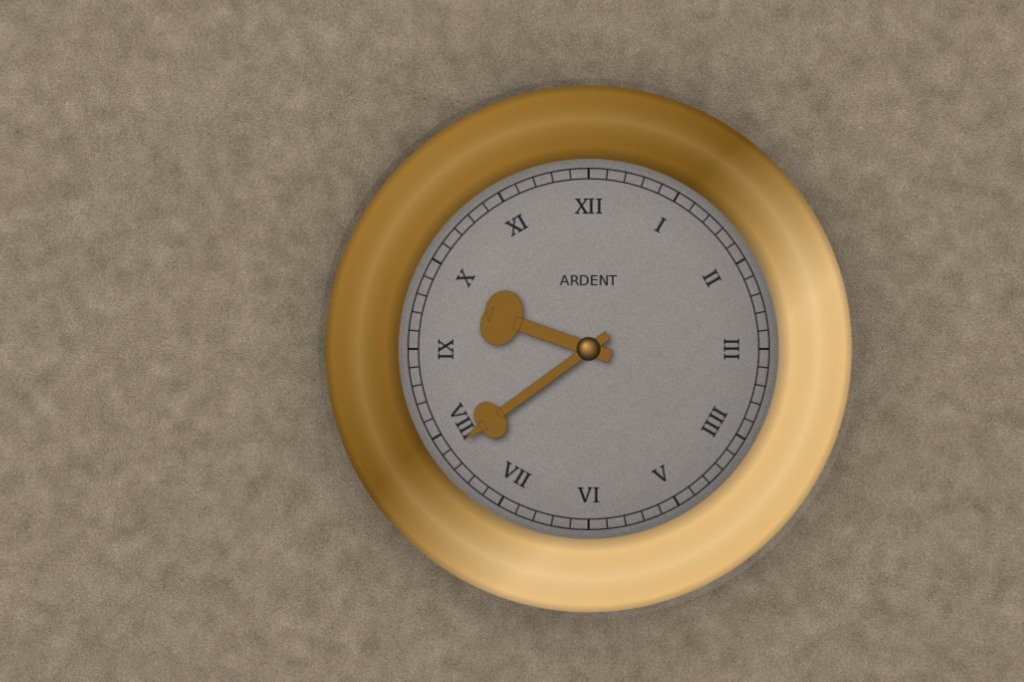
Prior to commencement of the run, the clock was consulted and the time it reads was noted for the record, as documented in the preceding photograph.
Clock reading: 9:39
